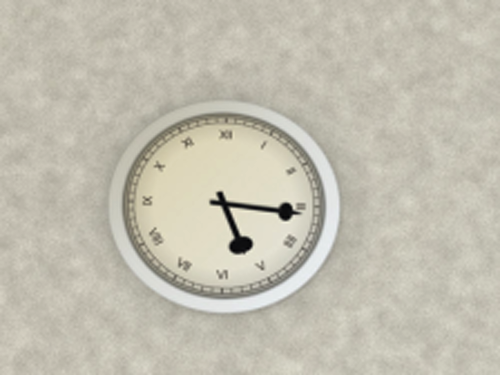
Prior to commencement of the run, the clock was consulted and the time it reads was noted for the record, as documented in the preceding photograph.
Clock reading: 5:16
